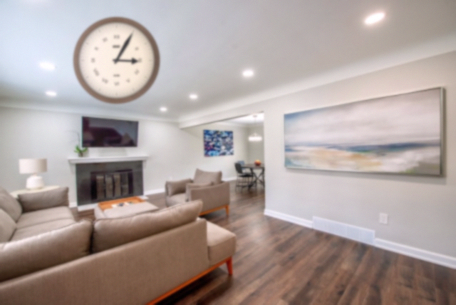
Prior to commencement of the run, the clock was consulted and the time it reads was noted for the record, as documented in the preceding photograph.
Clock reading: 3:05
